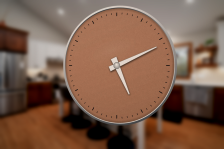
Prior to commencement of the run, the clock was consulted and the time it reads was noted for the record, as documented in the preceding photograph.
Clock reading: 5:11
